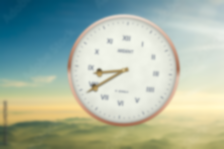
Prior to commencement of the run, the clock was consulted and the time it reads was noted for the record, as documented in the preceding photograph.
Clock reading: 8:39
